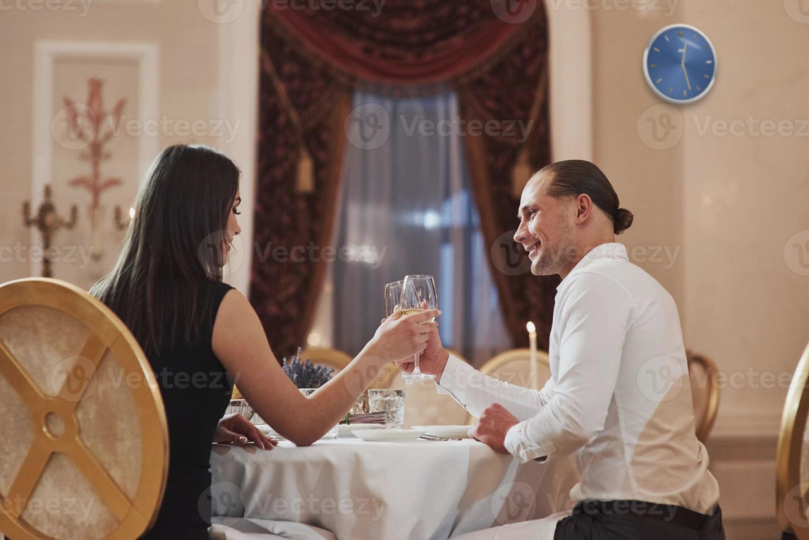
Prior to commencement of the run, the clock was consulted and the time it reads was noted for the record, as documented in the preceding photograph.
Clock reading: 12:28
